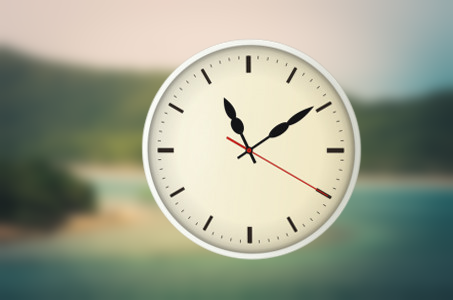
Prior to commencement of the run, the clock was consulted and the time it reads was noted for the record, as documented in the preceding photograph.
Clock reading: 11:09:20
